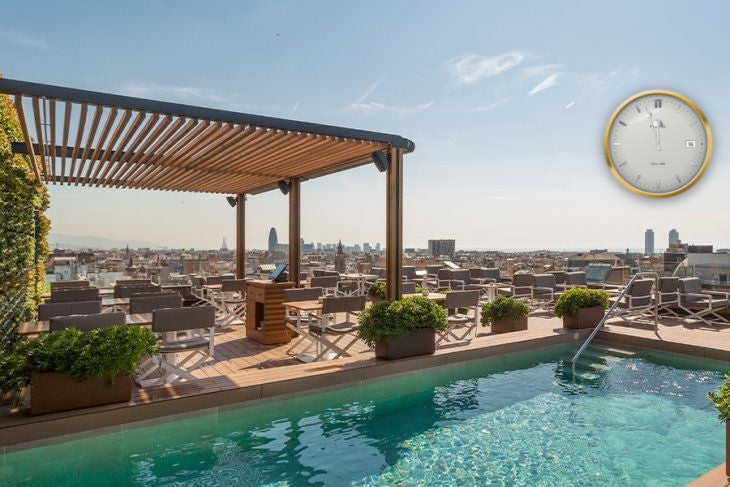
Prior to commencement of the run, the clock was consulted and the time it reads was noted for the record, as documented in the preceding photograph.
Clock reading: 11:57
